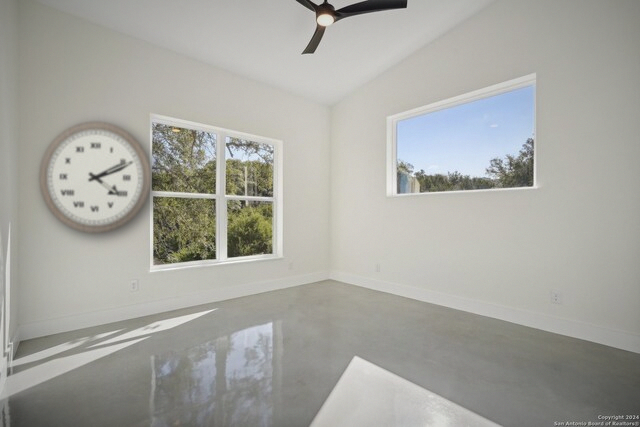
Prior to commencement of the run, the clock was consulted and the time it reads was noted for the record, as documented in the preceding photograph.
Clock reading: 4:11
